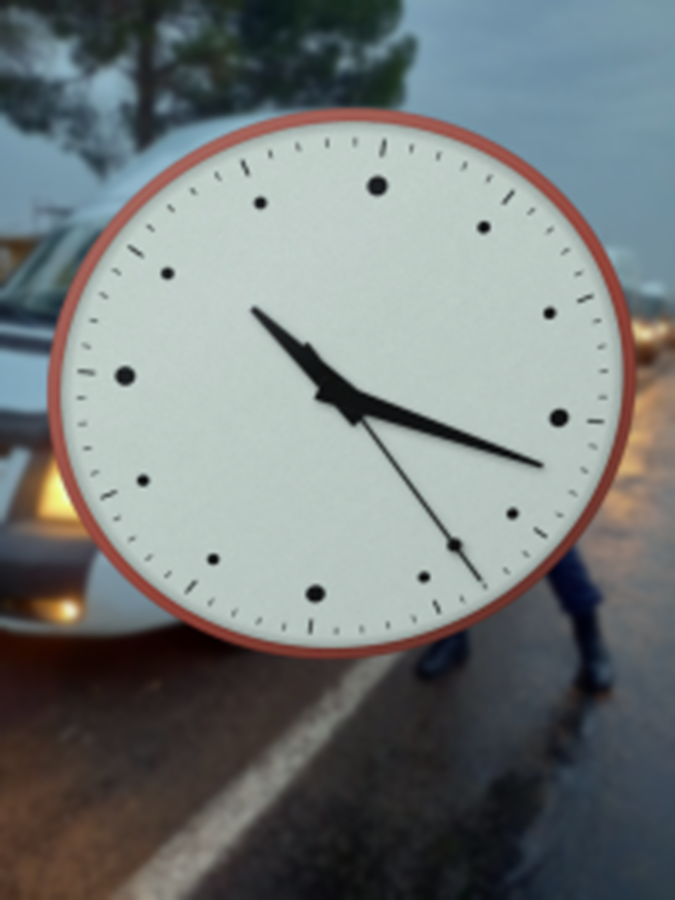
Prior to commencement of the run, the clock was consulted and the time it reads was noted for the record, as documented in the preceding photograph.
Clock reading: 10:17:23
